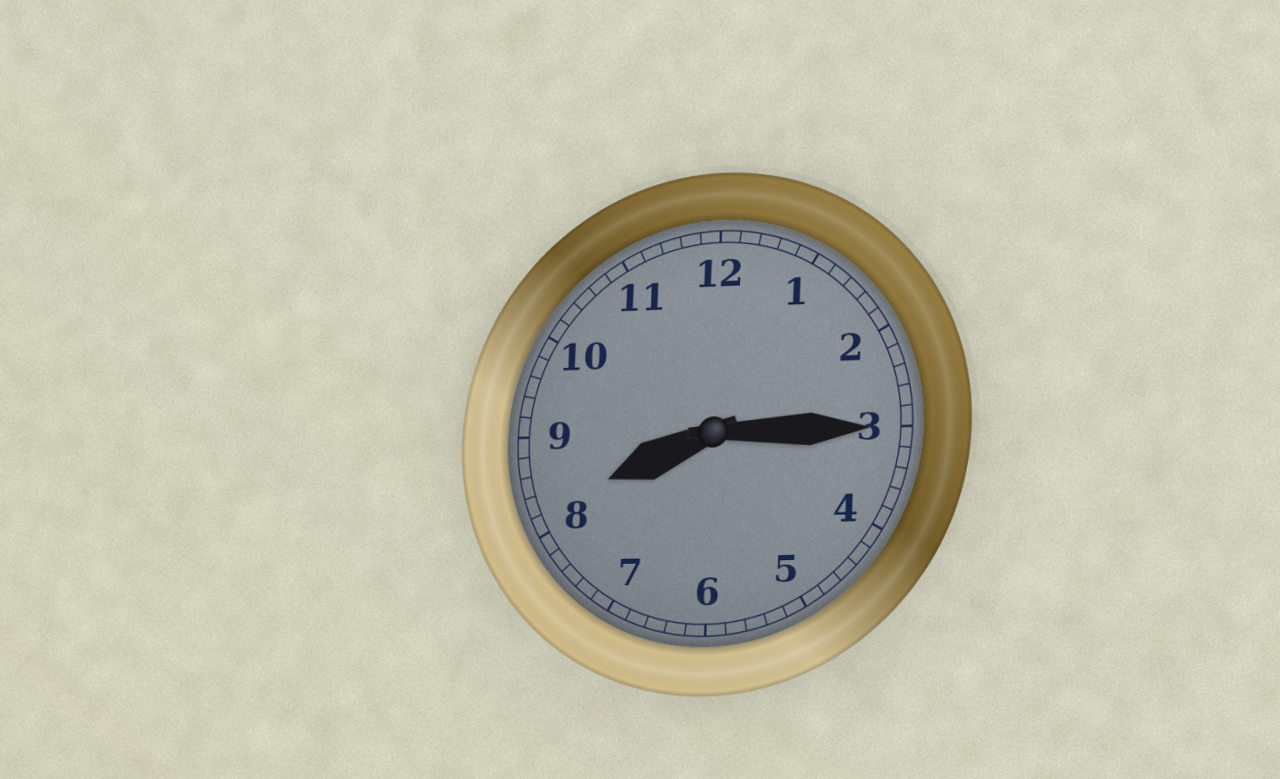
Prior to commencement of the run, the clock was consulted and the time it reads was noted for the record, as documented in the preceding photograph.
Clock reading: 8:15
